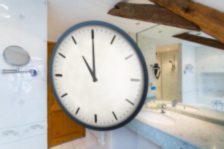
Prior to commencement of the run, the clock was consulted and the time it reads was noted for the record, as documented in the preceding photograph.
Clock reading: 11:00
